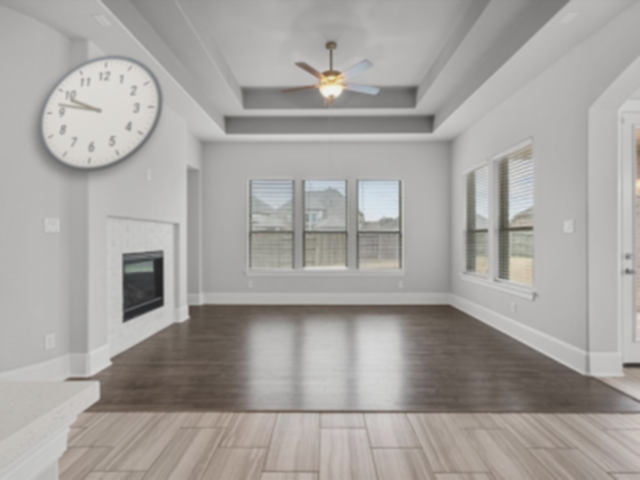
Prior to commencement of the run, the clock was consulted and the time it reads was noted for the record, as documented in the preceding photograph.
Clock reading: 9:47
